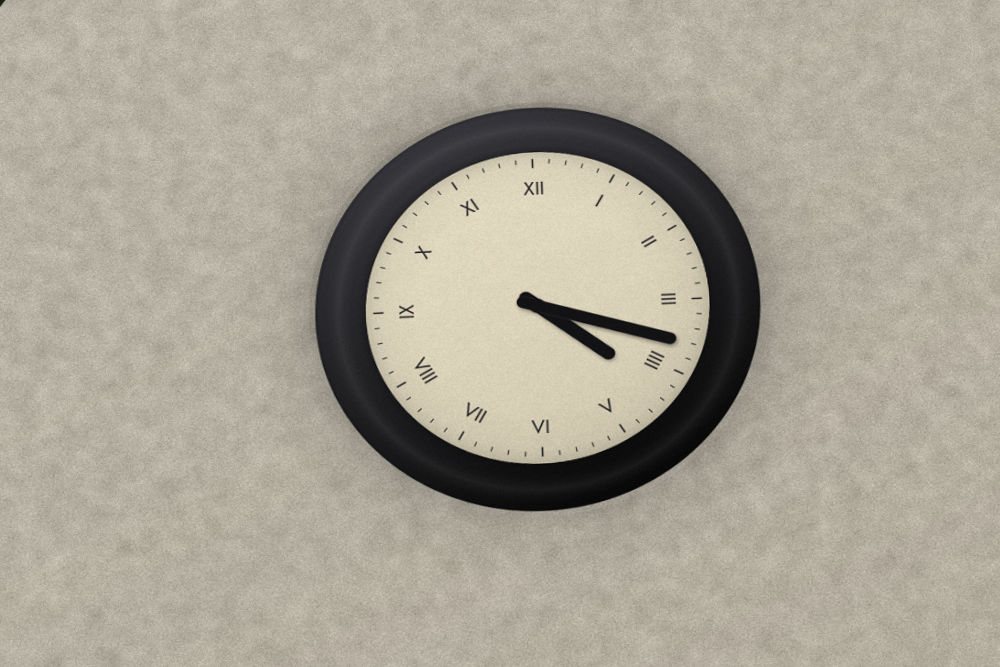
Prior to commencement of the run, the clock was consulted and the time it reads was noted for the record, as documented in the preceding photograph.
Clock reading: 4:18
